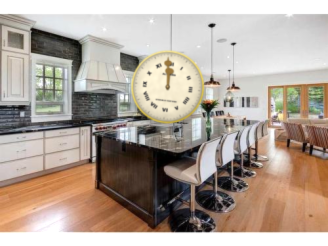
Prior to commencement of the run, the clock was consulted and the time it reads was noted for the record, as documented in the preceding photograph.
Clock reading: 11:59
